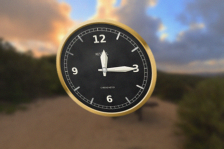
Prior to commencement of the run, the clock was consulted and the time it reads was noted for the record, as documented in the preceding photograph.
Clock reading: 12:15
